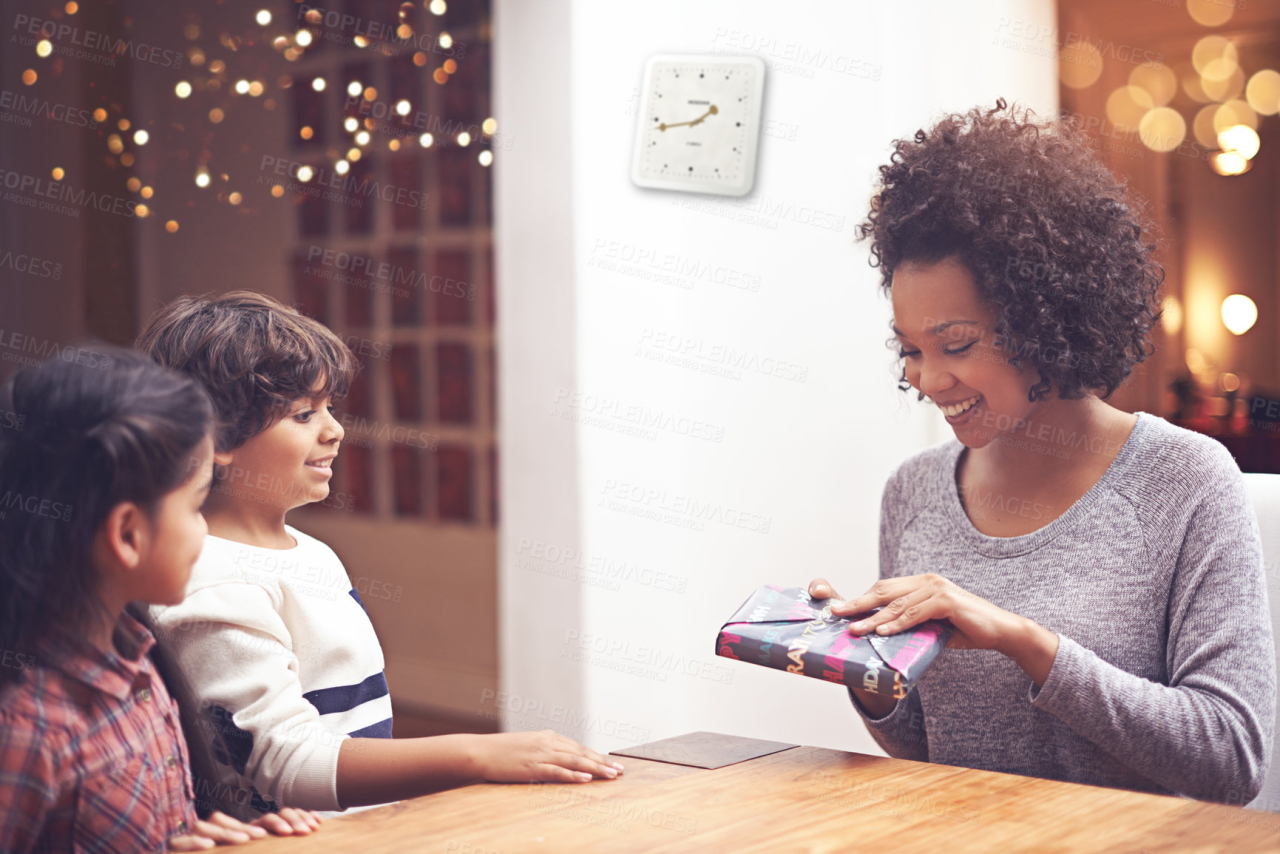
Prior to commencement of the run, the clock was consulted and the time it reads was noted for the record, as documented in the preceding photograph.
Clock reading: 1:43
